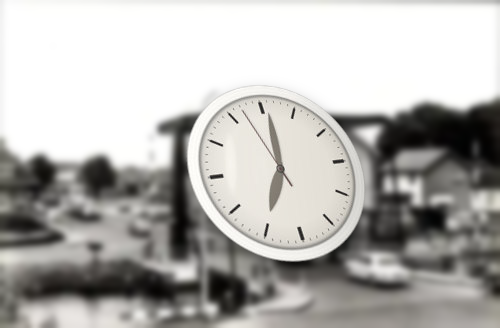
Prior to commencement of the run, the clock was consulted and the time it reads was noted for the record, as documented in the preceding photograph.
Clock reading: 7:00:57
